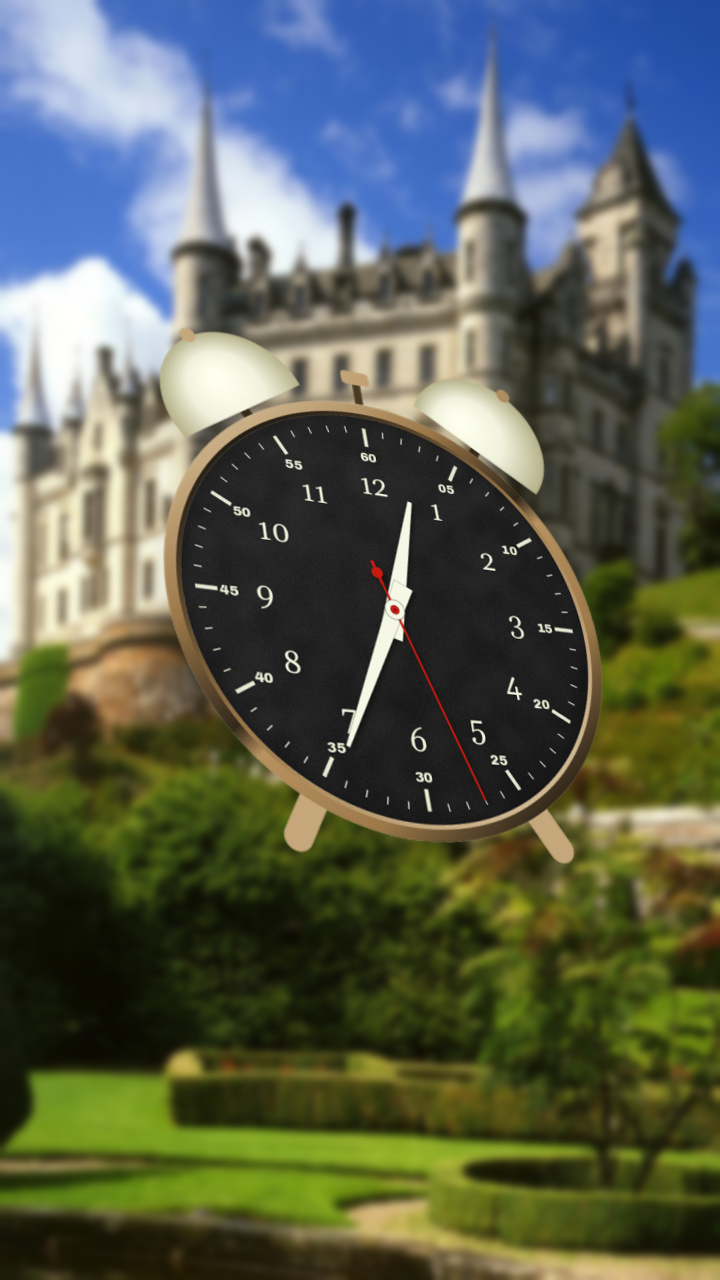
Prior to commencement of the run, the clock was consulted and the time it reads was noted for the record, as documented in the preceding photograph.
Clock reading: 12:34:27
